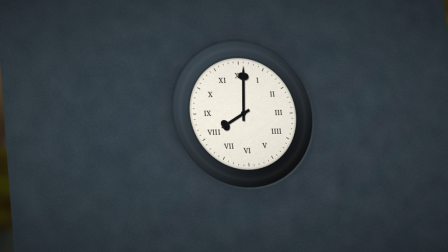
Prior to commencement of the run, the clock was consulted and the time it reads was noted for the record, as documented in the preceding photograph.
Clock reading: 8:01
